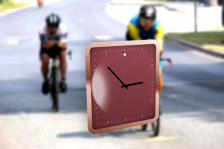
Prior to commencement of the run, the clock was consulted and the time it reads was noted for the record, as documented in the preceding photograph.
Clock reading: 2:53
